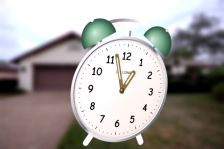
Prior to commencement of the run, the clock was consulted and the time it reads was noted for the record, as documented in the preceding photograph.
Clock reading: 12:57
